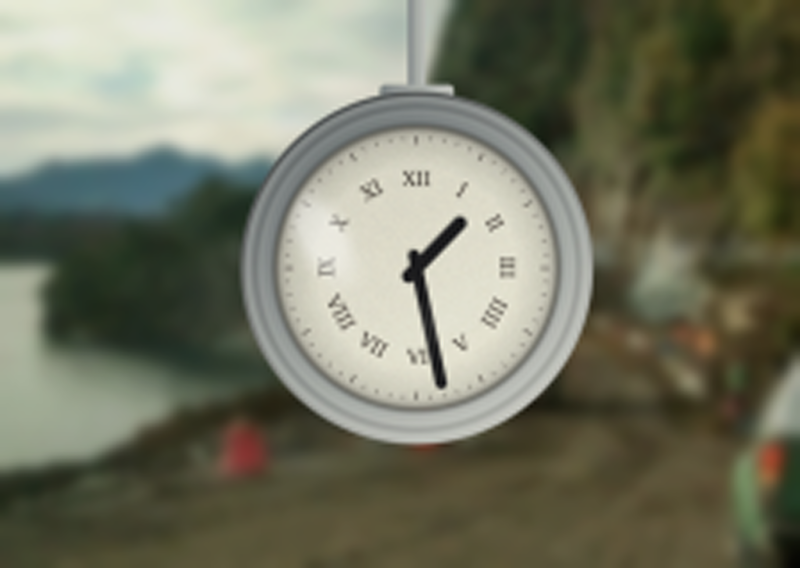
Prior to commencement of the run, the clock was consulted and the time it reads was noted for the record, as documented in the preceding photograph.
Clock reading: 1:28
